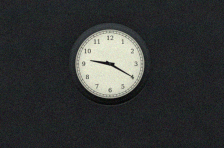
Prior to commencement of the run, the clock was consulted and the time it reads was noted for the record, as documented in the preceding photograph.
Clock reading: 9:20
